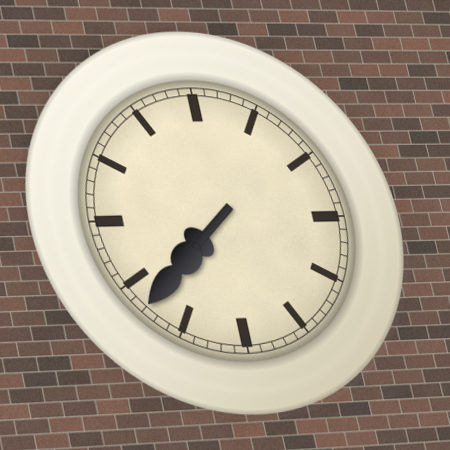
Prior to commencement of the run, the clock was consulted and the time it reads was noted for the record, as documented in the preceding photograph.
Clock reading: 7:38
